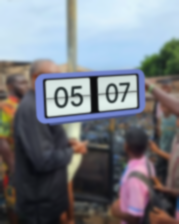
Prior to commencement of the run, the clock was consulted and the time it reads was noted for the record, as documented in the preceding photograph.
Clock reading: 5:07
